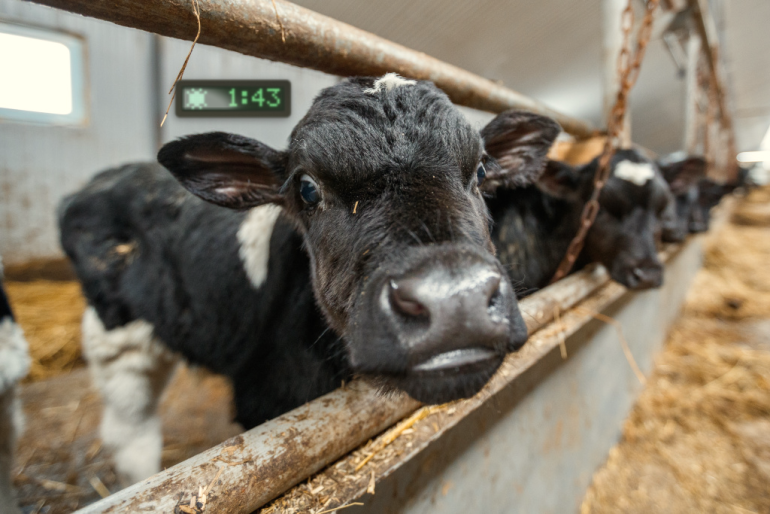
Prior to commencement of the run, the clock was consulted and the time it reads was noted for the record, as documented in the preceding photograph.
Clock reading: 1:43
